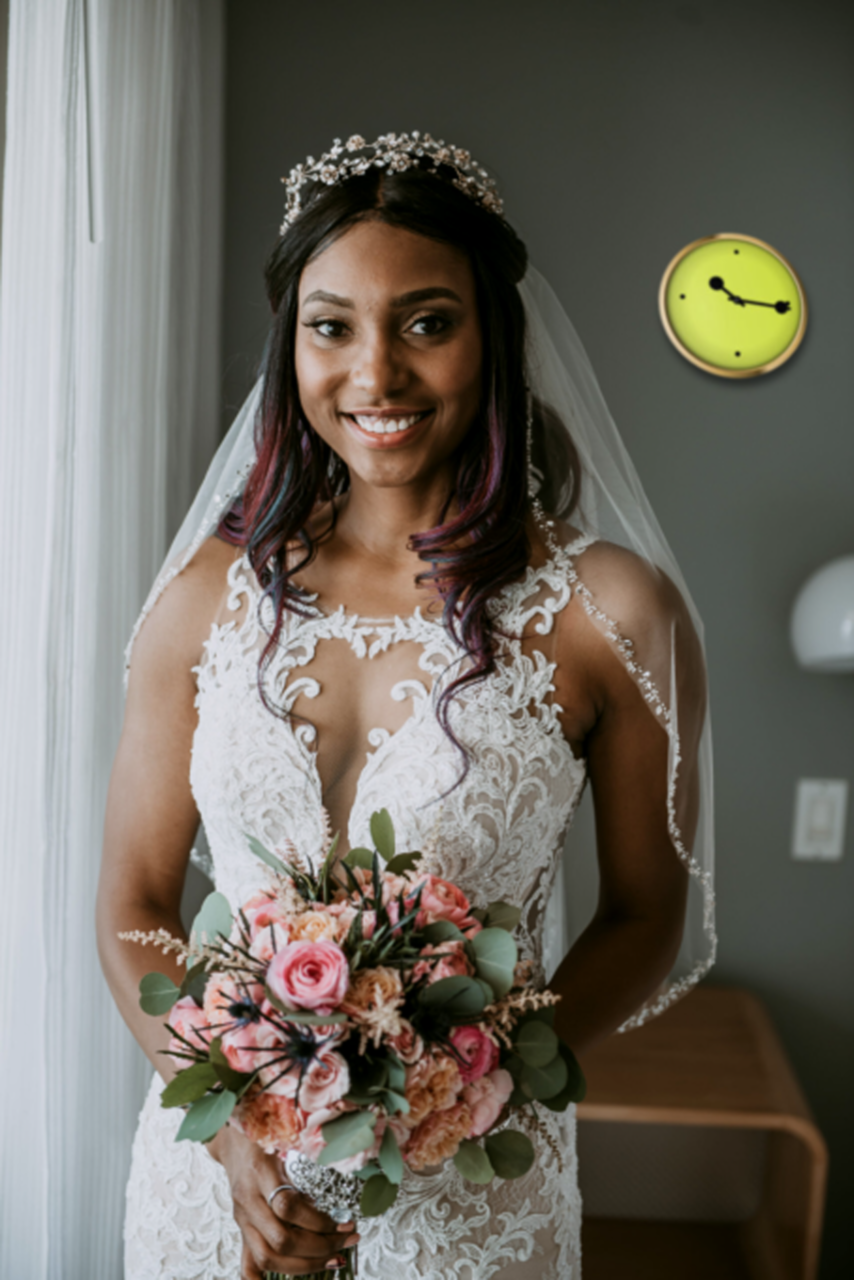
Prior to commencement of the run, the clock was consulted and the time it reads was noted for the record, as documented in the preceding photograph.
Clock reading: 10:16
